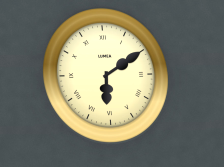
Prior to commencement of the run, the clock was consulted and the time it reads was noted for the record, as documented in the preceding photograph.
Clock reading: 6:10
